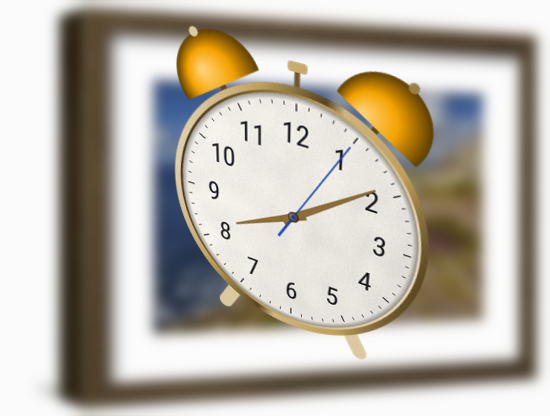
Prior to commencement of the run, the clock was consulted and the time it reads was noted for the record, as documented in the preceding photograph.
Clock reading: 8:09:05
